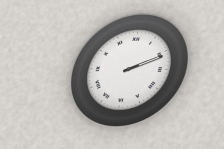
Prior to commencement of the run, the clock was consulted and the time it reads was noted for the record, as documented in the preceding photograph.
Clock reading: 2:11
